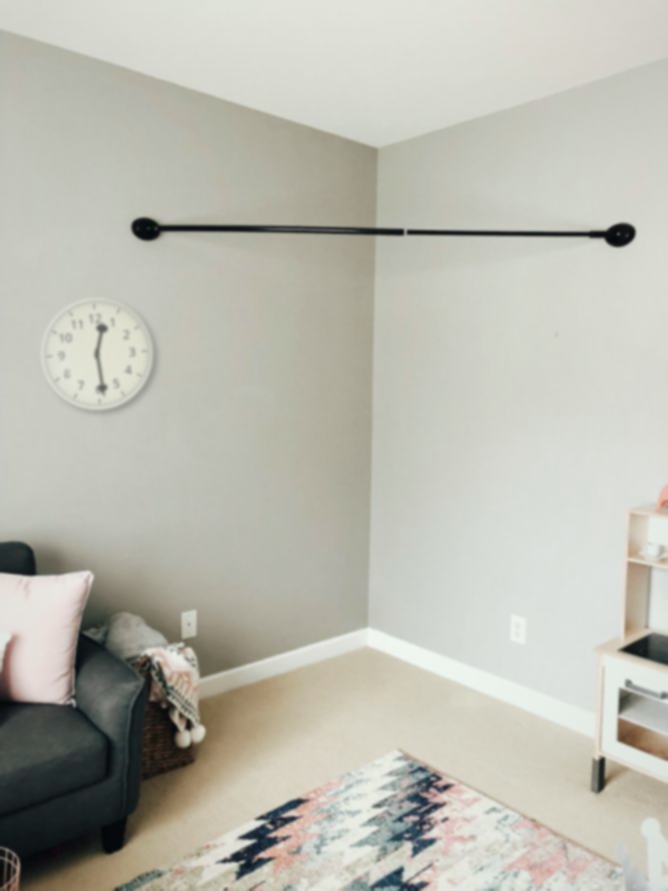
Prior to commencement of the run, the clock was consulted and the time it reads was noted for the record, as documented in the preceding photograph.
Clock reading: 12:29
